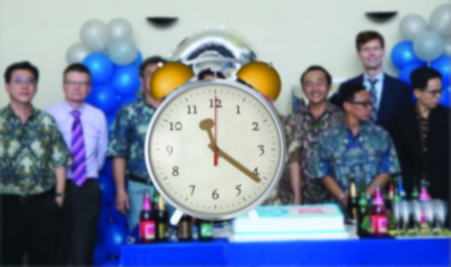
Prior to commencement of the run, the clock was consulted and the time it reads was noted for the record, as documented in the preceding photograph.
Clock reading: 11:21:00
